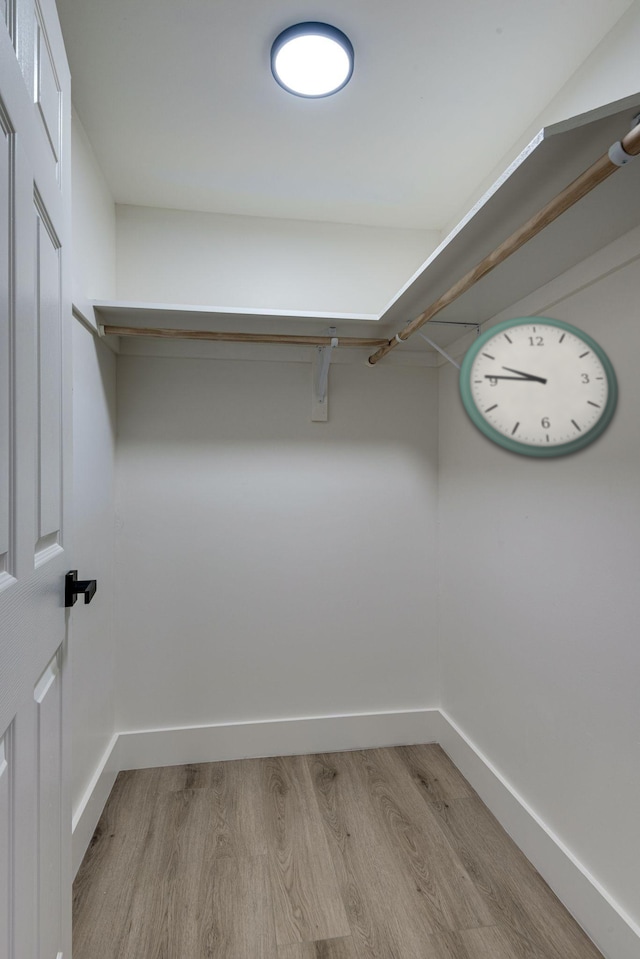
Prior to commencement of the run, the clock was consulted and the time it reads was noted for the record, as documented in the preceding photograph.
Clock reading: 9:46
